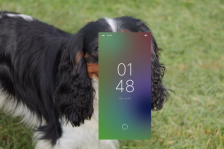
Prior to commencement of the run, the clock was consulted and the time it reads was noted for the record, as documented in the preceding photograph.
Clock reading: 1:48
